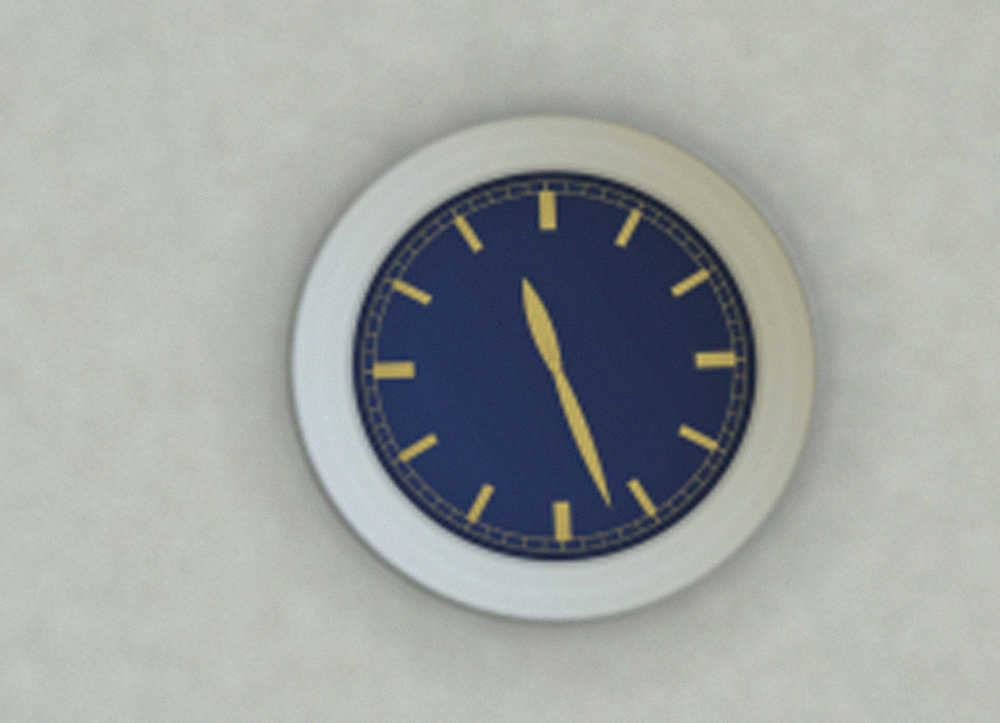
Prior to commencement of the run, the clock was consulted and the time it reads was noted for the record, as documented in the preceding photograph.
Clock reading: 11:27
